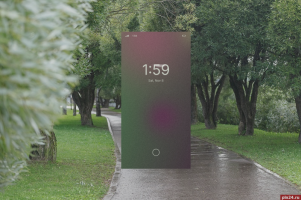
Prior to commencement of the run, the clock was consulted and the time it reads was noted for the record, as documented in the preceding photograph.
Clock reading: 1:59
